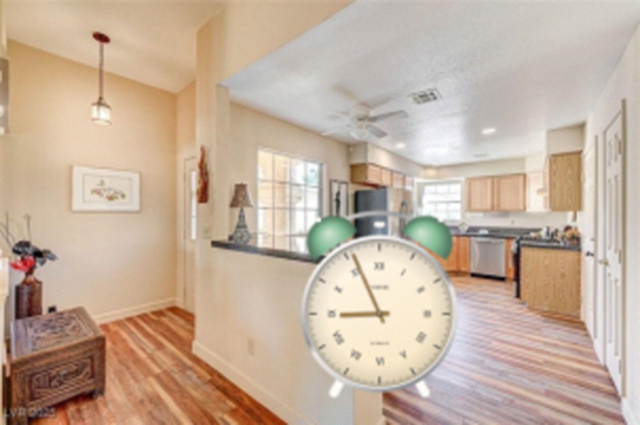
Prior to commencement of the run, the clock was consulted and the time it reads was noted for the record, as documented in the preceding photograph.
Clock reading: 8:56
